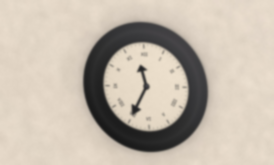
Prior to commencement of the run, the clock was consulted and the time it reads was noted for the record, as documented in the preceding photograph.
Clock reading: 11:35
